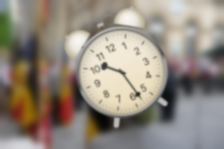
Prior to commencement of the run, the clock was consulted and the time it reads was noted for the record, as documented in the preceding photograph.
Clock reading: 10:28
